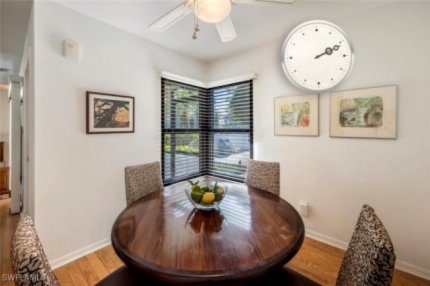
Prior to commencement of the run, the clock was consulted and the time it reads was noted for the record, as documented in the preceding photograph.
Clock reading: 2:11
